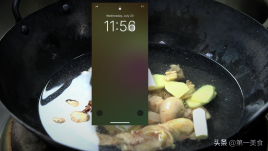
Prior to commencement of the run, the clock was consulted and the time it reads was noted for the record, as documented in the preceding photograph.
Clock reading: 11:56
